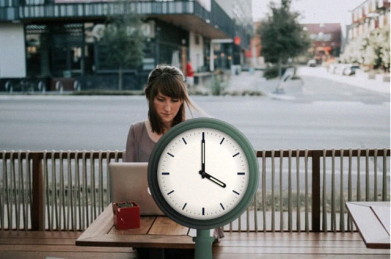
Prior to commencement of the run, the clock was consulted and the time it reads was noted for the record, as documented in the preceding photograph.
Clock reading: 4:00
